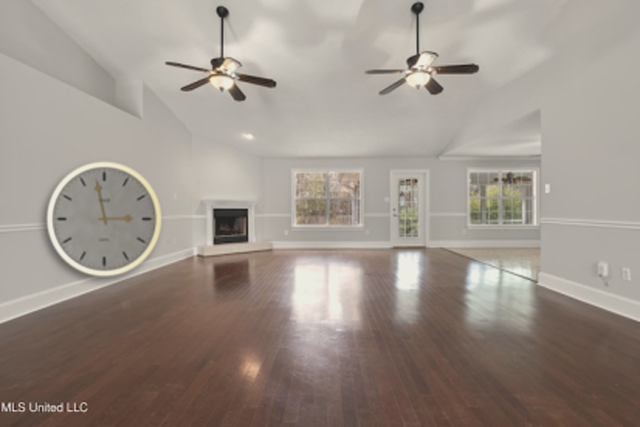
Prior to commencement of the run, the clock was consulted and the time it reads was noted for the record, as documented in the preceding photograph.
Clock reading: 2:58
